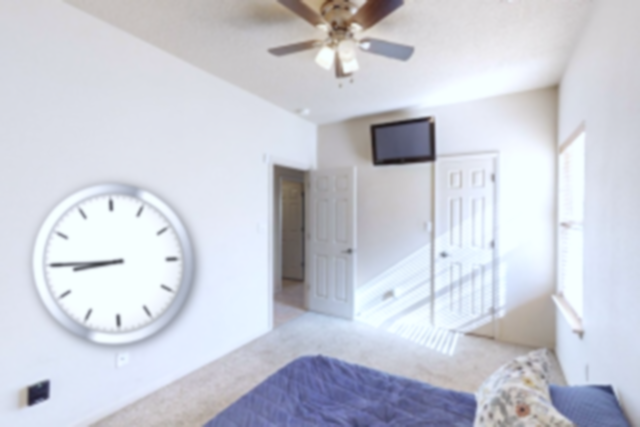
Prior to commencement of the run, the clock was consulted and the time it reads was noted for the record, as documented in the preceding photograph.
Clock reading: 8:45
